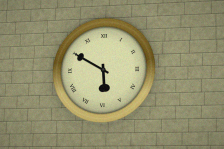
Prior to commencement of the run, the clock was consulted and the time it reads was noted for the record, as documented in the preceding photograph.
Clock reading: 5:50
